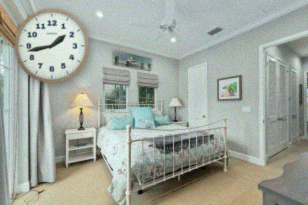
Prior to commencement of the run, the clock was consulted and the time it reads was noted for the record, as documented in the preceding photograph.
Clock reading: 1:43
